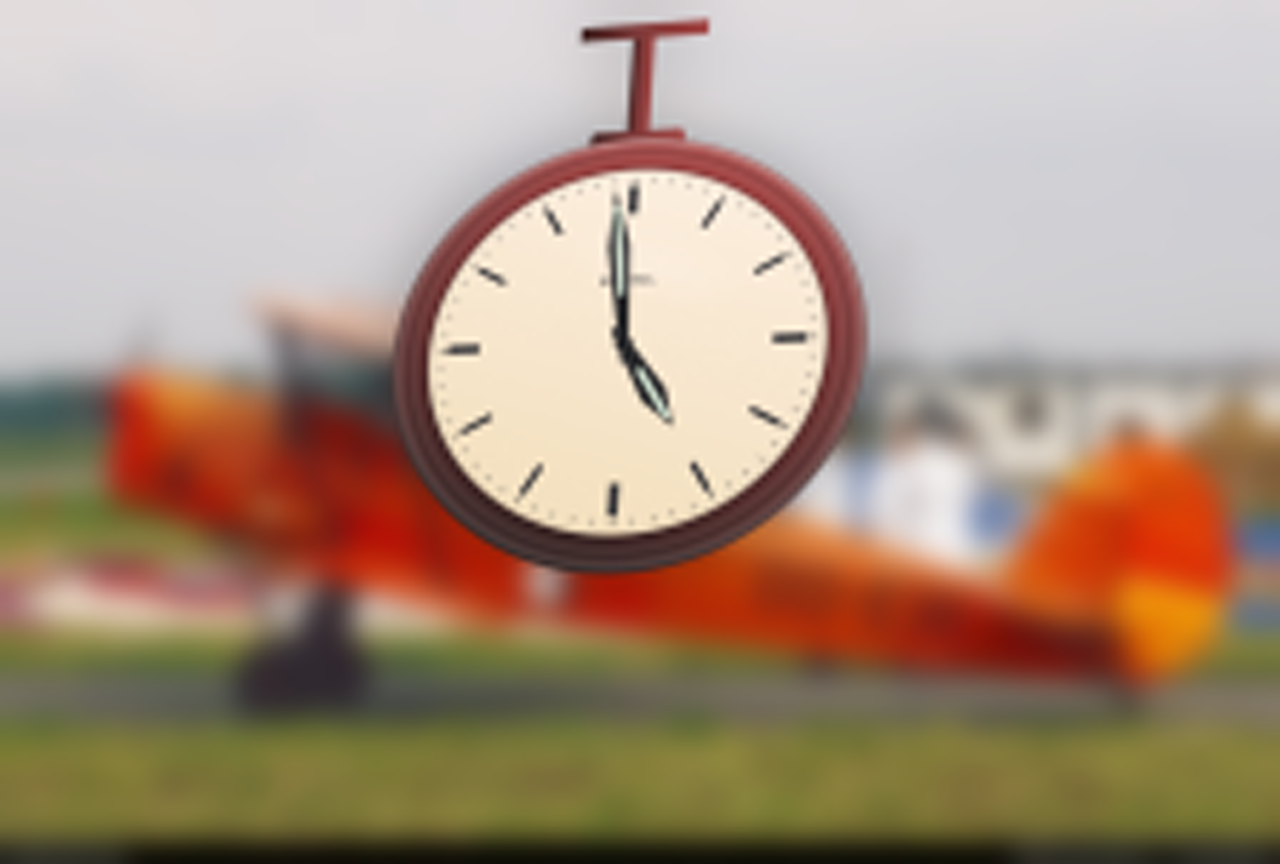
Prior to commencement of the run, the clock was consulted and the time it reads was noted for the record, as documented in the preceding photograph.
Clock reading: 4:59
